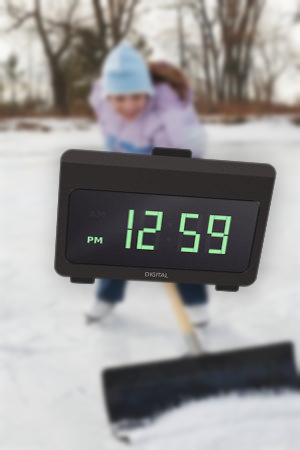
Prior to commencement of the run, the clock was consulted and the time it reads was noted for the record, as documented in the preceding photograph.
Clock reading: 12:59
